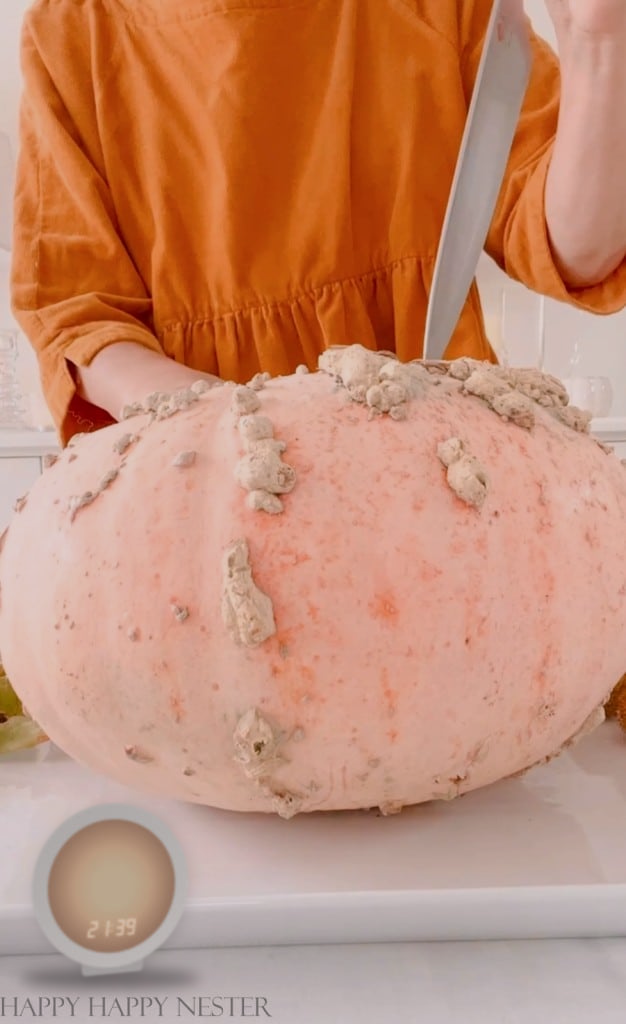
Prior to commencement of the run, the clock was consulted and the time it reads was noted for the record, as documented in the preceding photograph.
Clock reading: 21:39
